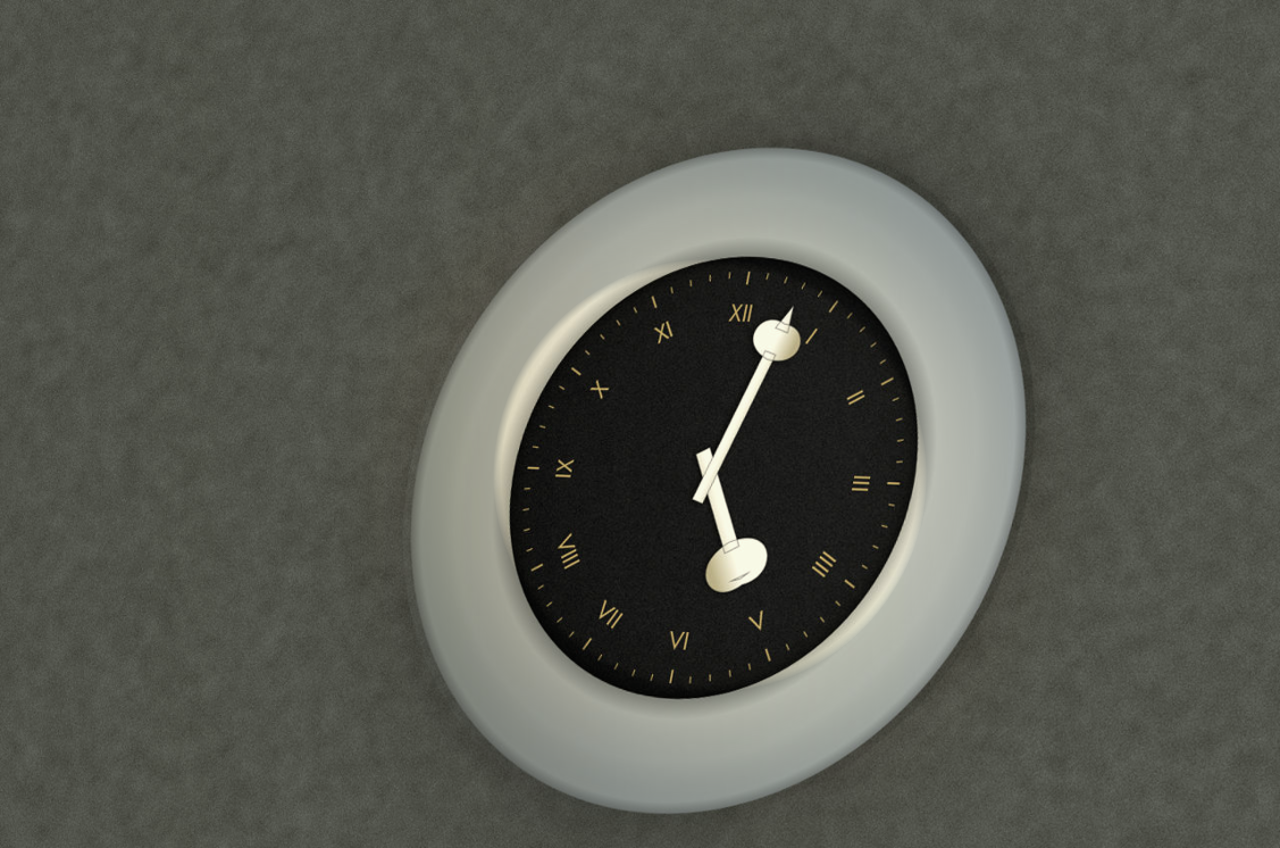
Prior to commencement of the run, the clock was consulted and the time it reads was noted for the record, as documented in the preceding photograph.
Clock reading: 5:03
